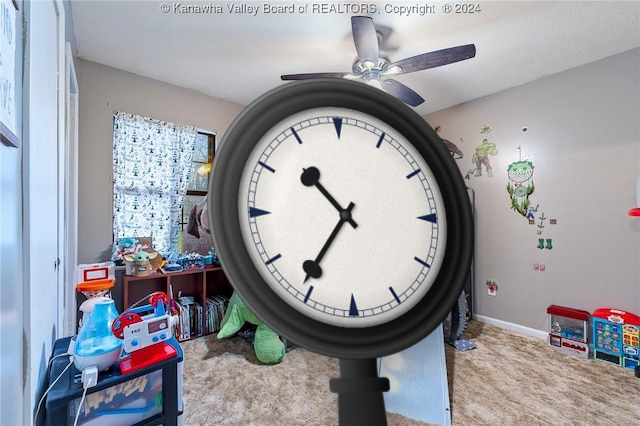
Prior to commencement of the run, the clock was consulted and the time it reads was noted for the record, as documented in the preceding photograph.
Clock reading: 10:36
